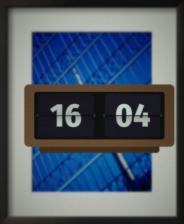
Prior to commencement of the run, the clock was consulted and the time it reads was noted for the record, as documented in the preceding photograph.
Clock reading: 16:04
